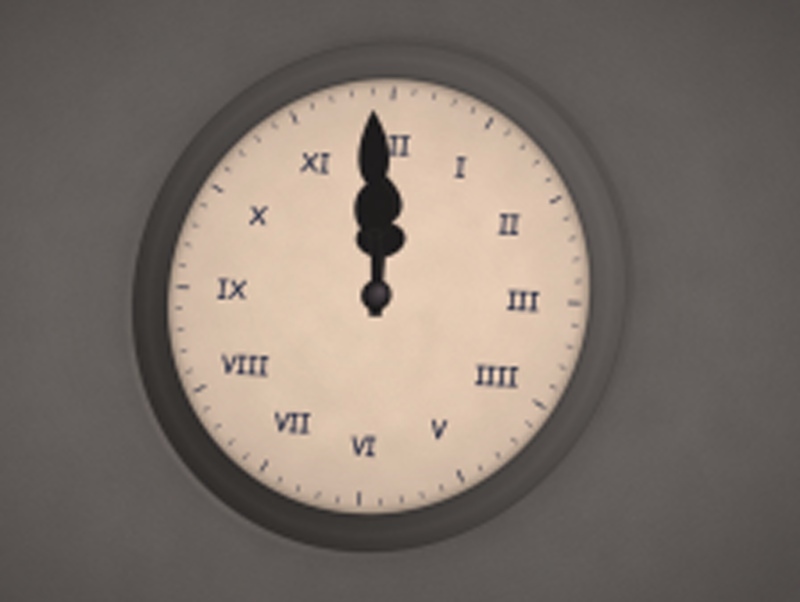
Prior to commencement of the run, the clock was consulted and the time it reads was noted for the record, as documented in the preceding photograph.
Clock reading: 11:59
